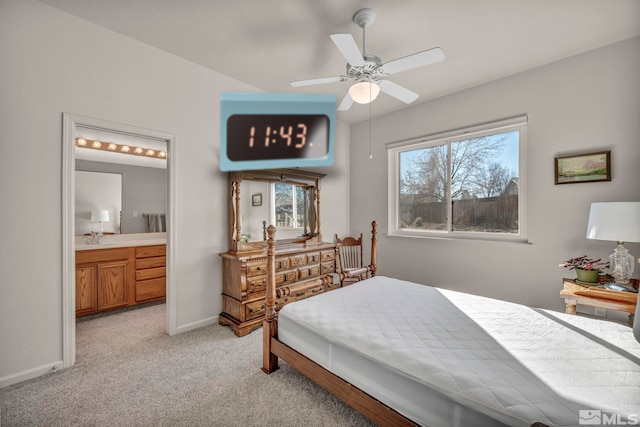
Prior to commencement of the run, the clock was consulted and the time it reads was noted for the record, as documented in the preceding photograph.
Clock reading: 11:43
